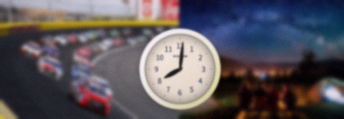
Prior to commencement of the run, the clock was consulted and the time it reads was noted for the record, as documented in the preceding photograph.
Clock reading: 8:01
